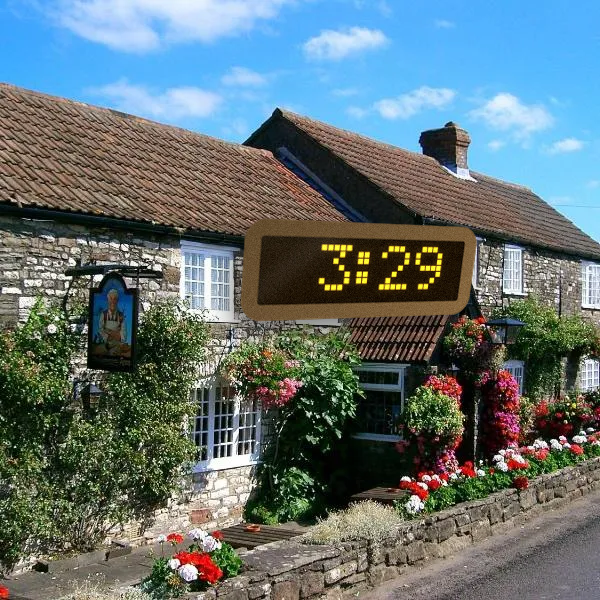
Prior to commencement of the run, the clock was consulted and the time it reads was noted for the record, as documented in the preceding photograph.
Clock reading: 3:29
